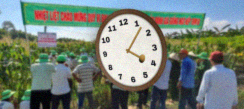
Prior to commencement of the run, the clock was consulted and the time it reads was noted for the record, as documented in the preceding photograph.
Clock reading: 4:07
